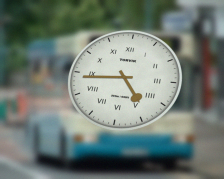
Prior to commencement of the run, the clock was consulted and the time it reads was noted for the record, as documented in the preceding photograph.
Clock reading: 4:44
